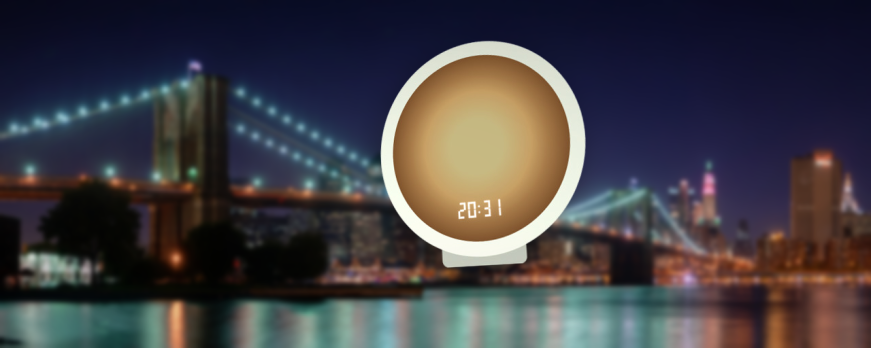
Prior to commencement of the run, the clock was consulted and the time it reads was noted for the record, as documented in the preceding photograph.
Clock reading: 20:31
